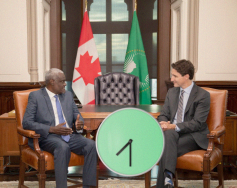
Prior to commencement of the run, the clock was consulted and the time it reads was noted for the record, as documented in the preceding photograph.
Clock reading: 7:30
